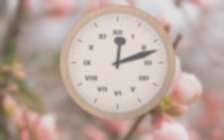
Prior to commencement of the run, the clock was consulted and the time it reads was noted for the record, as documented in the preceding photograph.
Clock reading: 12:12
